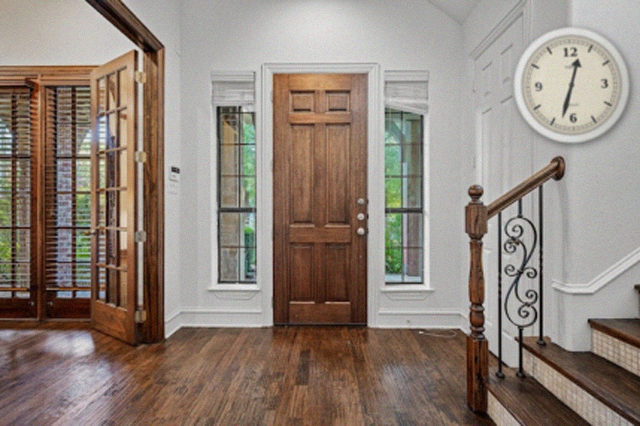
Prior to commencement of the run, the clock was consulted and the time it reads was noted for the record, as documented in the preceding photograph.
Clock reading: 12:33
